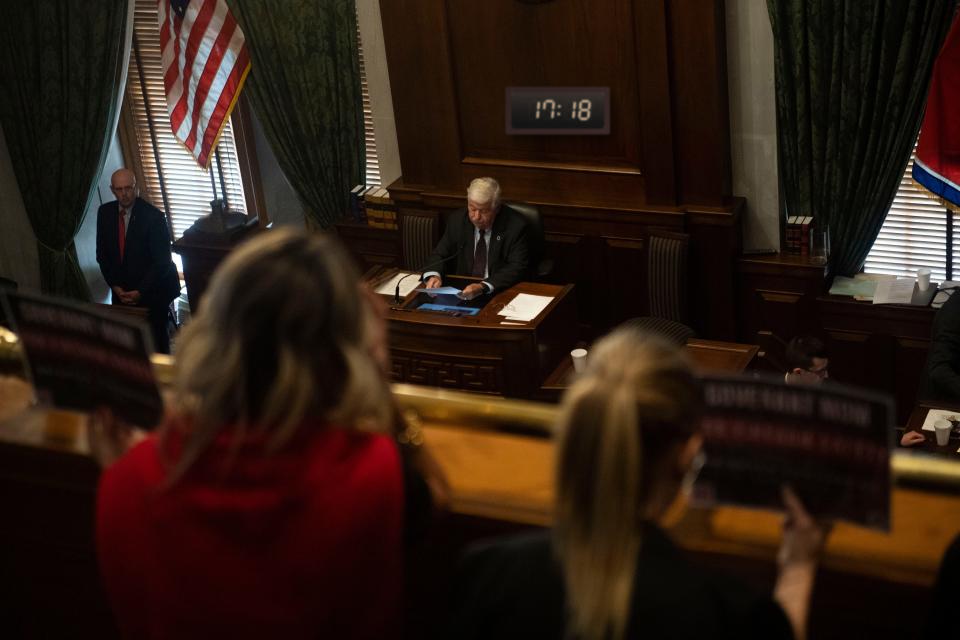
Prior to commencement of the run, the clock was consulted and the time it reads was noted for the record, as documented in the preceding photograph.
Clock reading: 17:18
